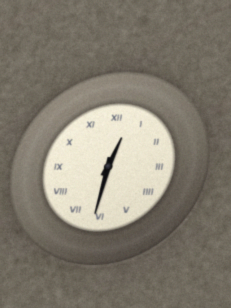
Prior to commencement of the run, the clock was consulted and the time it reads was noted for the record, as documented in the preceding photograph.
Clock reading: 12:31
